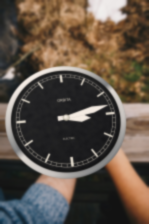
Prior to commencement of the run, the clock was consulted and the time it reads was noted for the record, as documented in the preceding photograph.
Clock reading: 3:13
